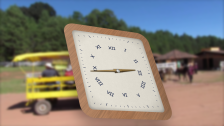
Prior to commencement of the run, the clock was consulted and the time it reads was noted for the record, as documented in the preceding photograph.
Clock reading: 2:44
